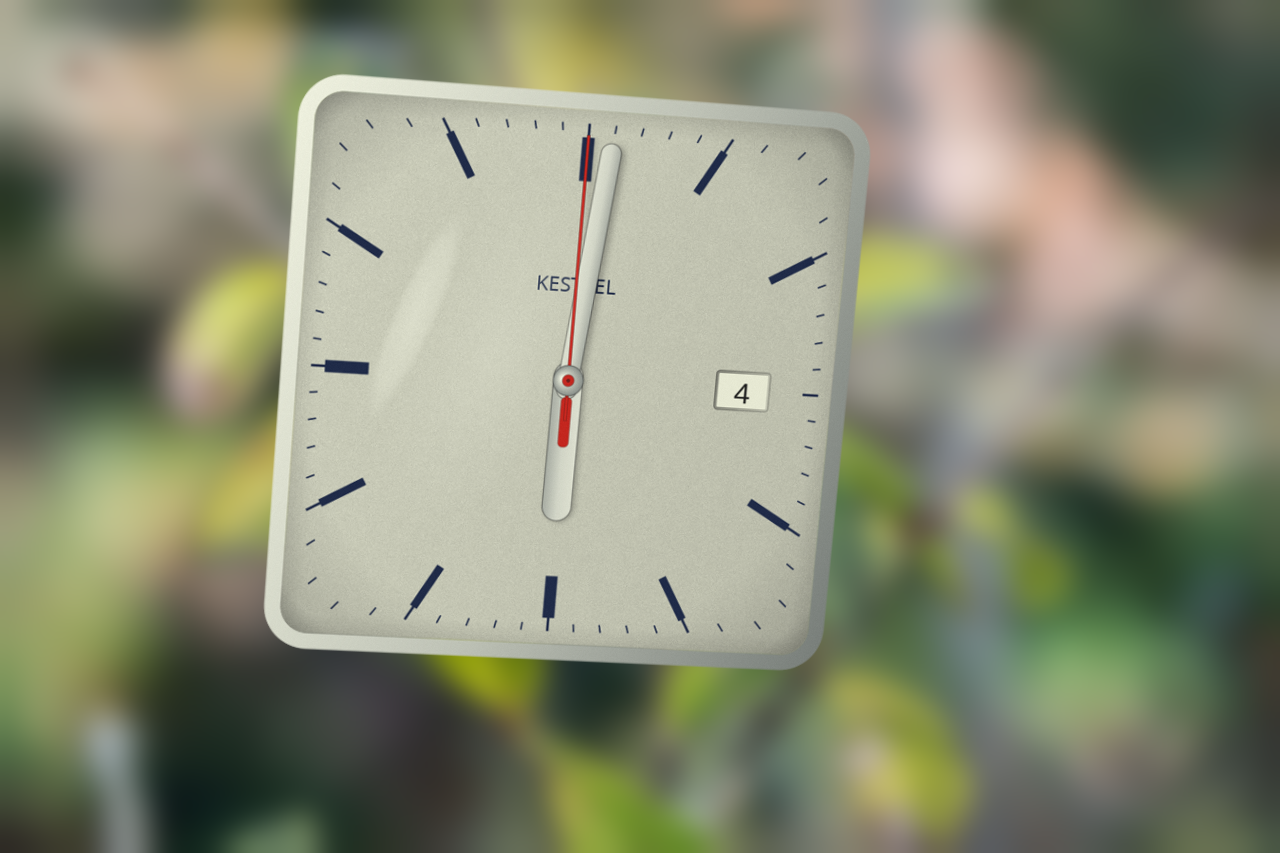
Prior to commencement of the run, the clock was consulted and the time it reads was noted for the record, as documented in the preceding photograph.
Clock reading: 6:01:00
